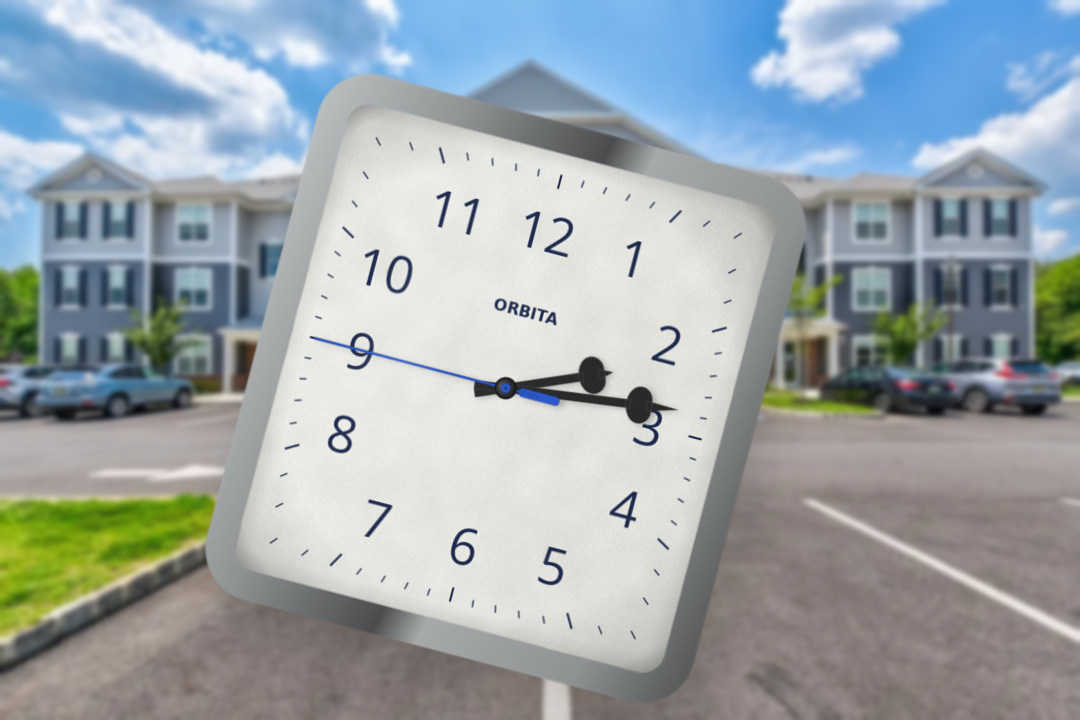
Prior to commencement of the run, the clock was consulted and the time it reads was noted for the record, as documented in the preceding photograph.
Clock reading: 2:13:45
